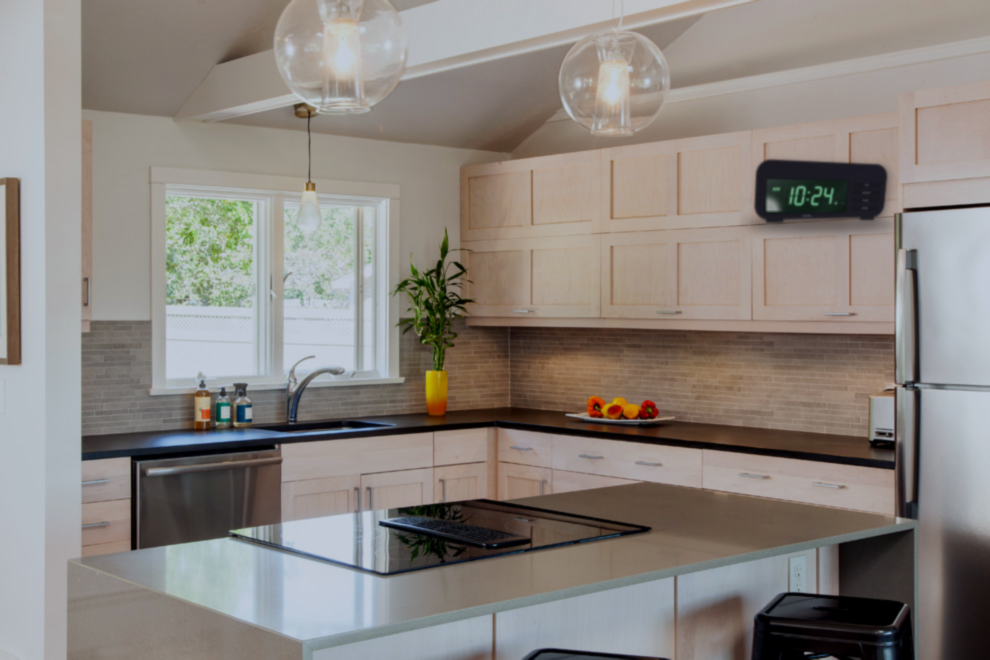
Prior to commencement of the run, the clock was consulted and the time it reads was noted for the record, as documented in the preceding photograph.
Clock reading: 10:24
